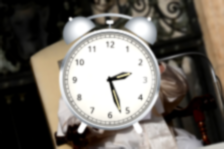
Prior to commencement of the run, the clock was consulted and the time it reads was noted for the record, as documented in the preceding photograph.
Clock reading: 2:27
